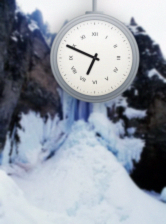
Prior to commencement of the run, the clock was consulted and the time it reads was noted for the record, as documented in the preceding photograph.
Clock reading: 6:49
